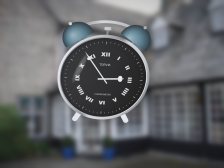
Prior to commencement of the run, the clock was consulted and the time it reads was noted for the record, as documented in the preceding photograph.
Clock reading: 2:54
